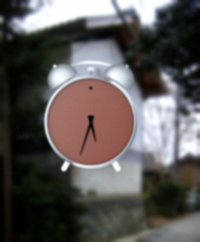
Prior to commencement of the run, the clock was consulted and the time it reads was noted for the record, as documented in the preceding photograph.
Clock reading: 5:33
